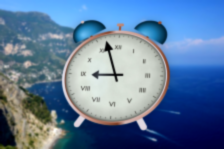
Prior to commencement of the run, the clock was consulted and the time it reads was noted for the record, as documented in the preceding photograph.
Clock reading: 8:57
